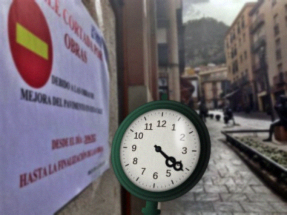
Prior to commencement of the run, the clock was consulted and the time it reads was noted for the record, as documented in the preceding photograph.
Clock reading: 4:21
